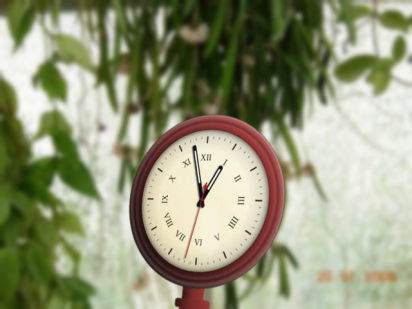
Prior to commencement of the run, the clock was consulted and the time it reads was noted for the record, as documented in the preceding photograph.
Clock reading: 12:57:32
